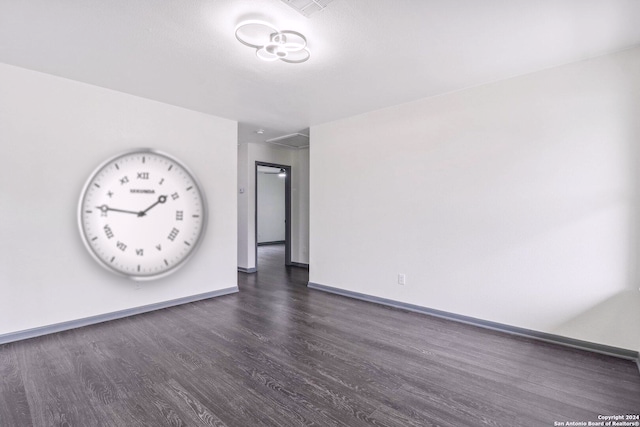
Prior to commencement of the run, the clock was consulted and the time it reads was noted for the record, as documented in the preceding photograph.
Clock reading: 1:46
